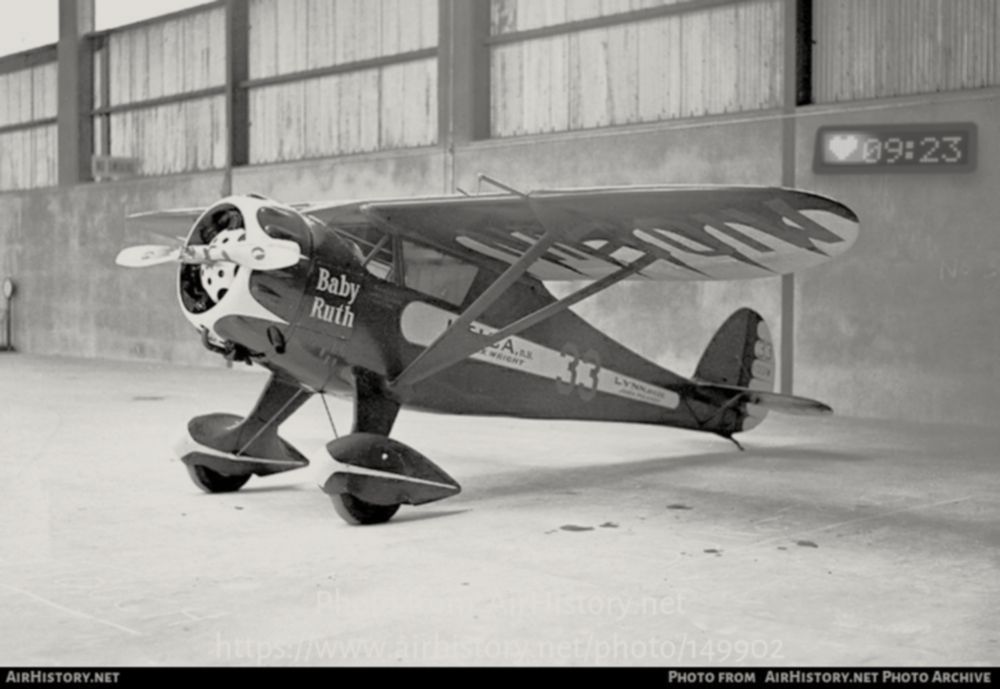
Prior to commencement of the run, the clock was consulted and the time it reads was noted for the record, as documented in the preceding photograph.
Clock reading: 9:23
